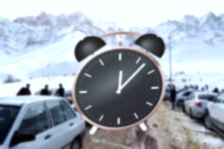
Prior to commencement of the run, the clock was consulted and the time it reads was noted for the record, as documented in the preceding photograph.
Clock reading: 12:07
